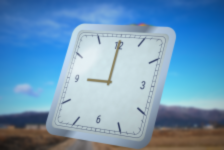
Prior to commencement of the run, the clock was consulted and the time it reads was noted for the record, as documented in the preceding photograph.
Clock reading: 9:00
